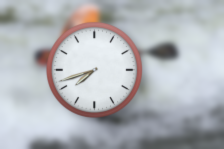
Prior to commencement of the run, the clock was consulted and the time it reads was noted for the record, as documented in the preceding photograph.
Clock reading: 7:42
